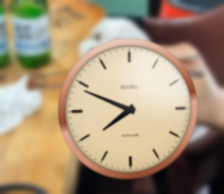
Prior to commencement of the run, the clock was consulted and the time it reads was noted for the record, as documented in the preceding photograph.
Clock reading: 7:49
